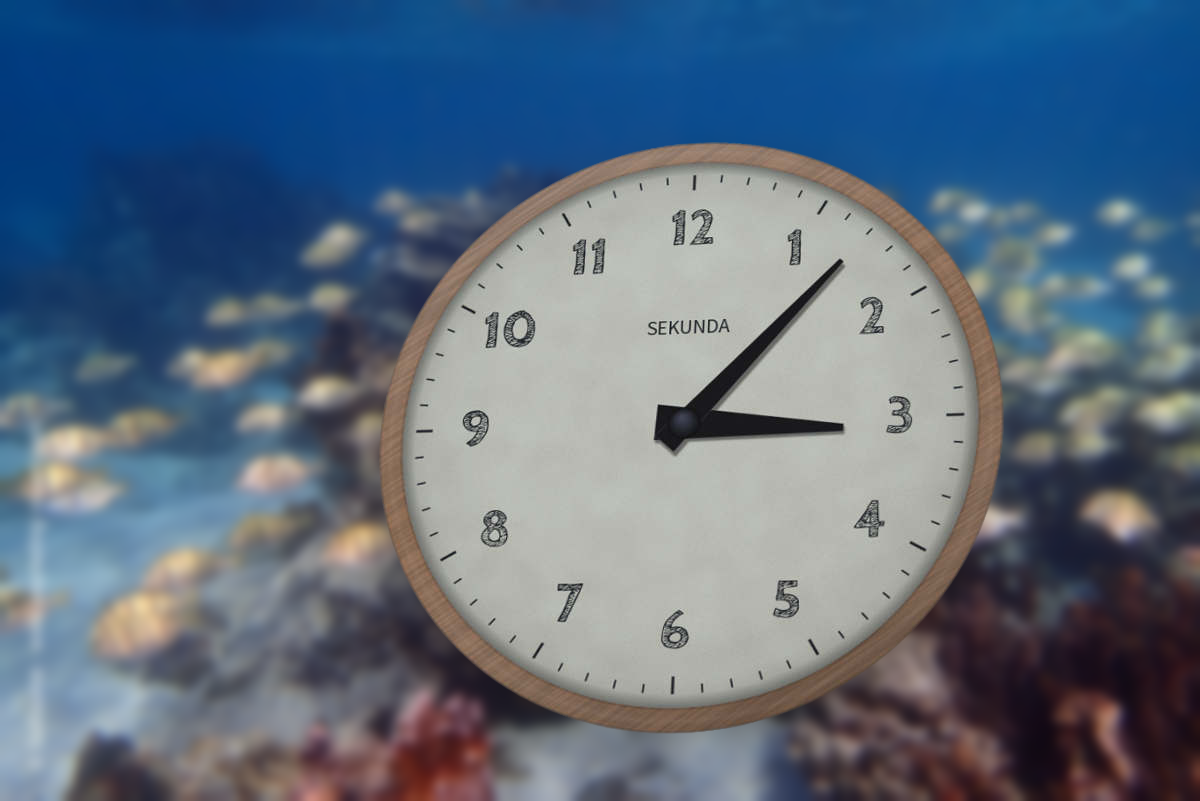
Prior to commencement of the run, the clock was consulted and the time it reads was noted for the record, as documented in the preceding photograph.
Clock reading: 3:07
